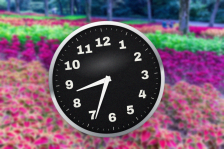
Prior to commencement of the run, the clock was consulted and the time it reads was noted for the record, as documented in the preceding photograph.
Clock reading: 8:34
